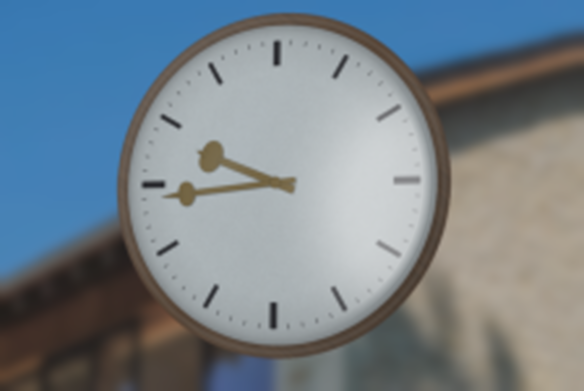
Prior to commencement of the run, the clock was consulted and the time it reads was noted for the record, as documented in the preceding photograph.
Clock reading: 9:44
